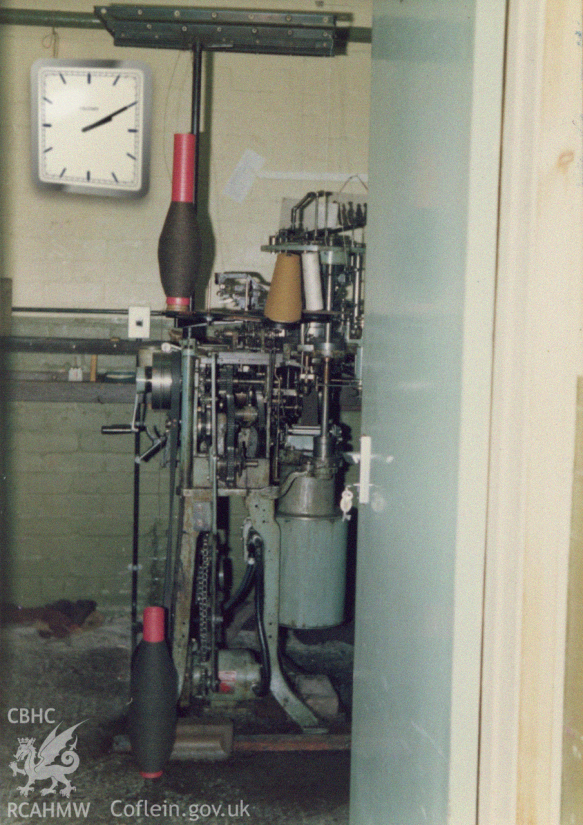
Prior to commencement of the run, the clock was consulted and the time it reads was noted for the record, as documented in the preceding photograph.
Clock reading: 2:10
